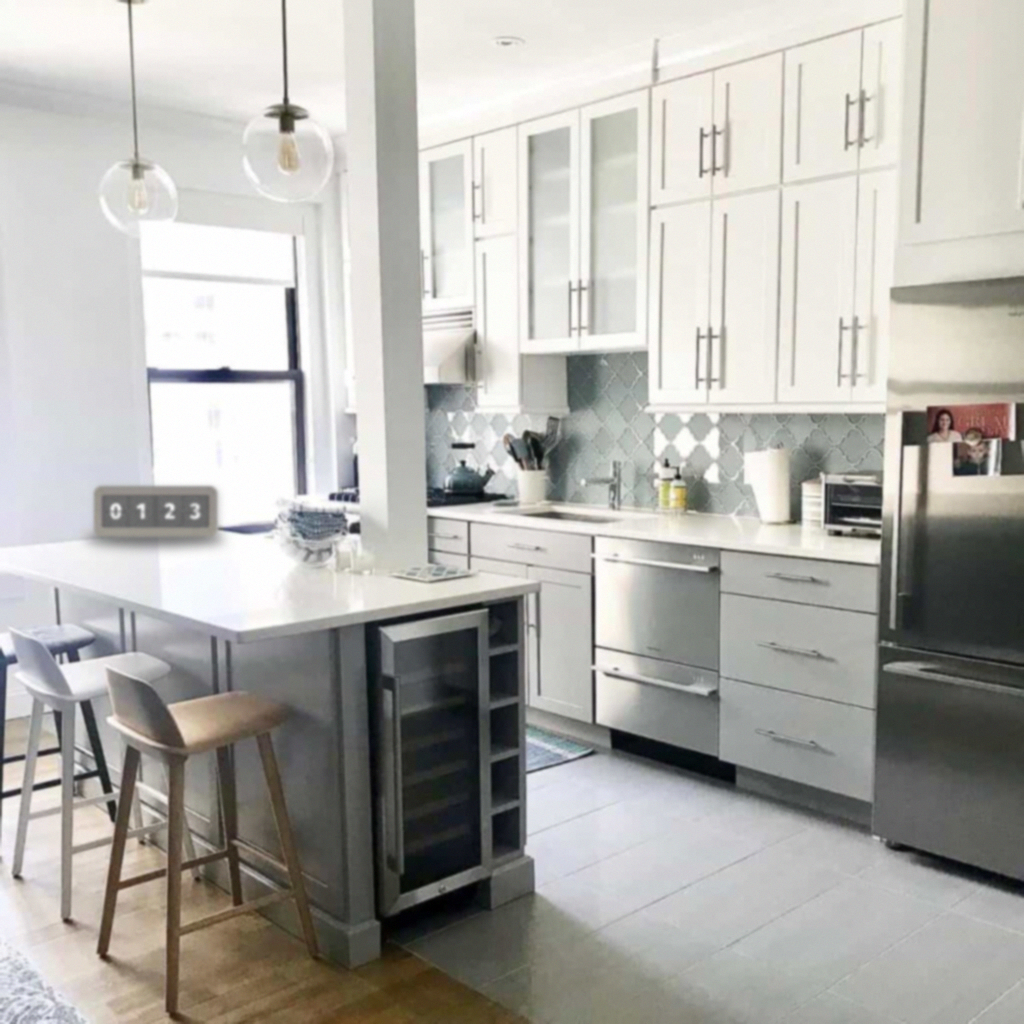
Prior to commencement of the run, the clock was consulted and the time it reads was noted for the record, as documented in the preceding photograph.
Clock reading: 1:23
